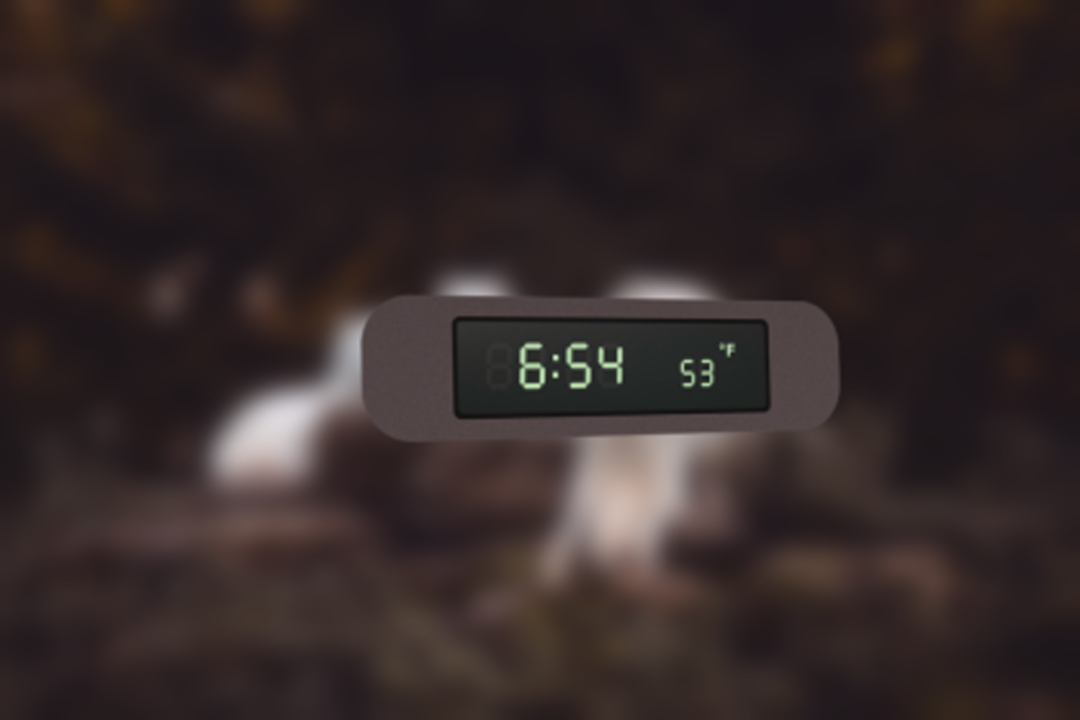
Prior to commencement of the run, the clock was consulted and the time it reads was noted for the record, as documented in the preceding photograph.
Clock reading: 6:54
